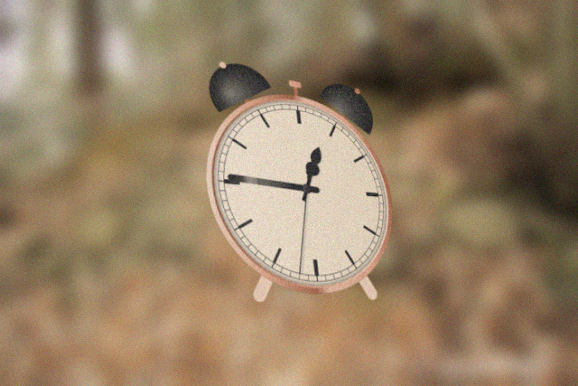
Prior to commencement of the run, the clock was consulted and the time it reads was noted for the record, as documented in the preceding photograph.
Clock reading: 12:45:32
